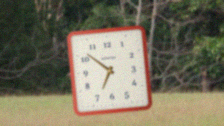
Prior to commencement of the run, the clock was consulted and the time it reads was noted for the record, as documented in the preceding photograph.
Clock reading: 6:52
